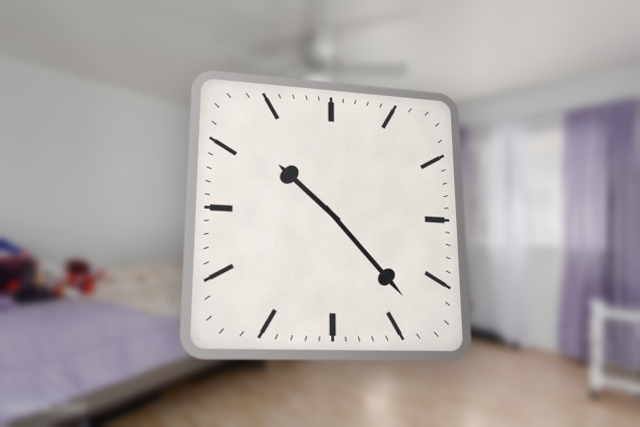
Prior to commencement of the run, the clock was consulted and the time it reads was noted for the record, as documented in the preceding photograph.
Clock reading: 10:23
